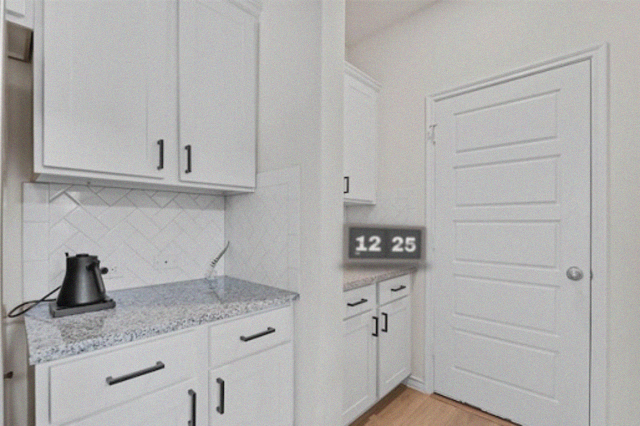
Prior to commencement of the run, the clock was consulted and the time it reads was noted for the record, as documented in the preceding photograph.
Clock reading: 12:25
